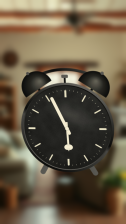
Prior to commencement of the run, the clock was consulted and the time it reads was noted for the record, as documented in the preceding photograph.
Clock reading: 5:56
